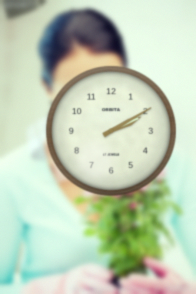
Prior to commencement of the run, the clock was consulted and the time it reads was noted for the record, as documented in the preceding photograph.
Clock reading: 2:10
